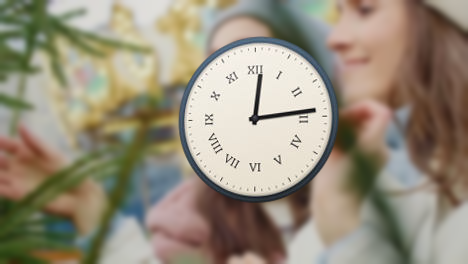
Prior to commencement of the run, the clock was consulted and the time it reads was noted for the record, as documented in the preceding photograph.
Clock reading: 12:14
